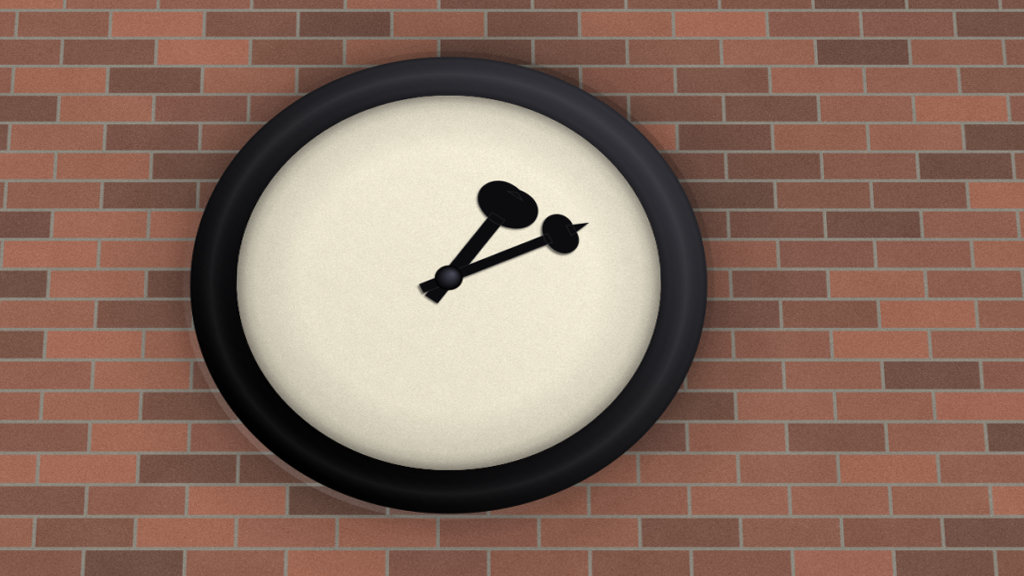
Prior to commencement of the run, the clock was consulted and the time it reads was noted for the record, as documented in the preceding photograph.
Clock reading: 1:11
